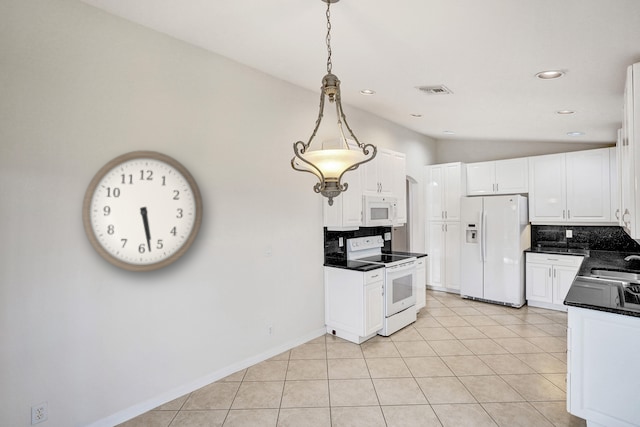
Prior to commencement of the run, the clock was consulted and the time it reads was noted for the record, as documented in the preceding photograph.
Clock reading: 5:28
